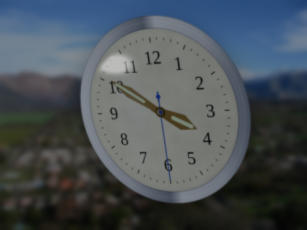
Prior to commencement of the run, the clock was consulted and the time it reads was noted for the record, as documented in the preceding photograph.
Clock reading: 3:50:30
